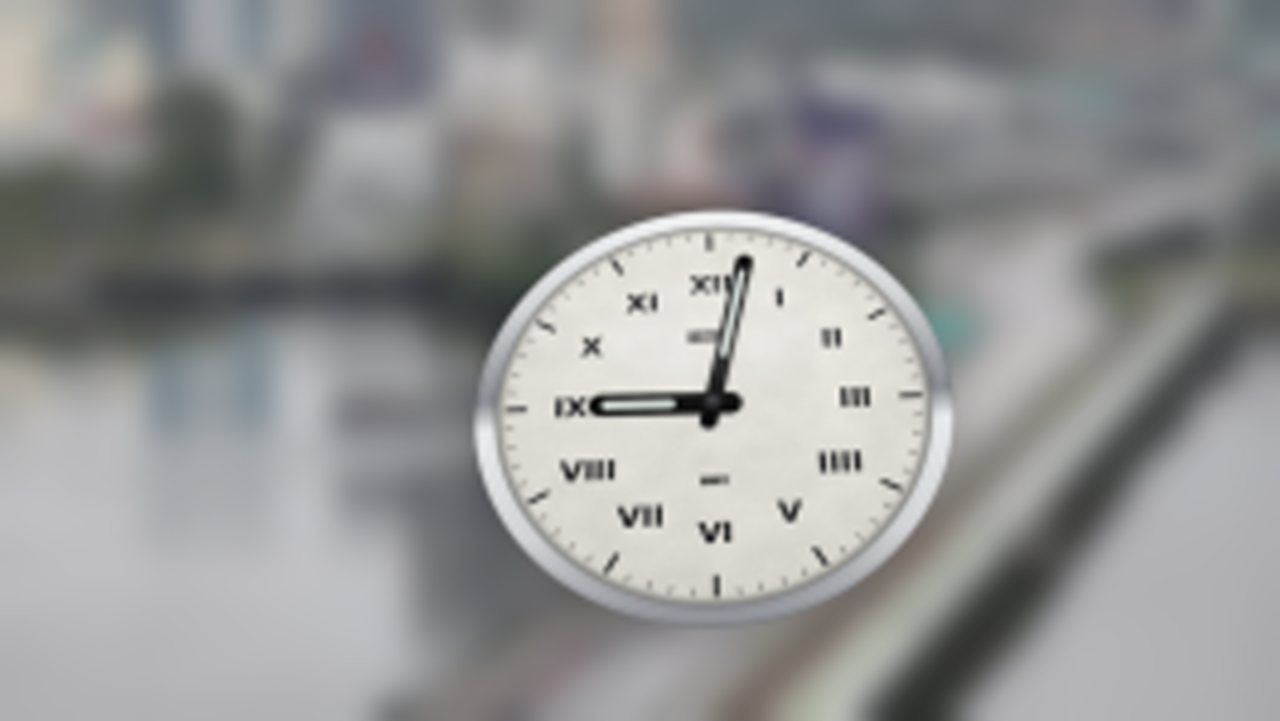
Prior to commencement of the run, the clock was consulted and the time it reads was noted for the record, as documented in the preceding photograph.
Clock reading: 9:02
